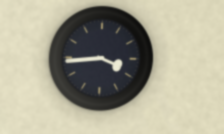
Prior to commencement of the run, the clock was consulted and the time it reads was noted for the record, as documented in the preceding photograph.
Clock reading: 3:44
